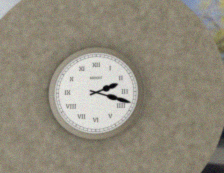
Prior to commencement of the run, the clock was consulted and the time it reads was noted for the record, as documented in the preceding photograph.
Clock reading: 2:18
